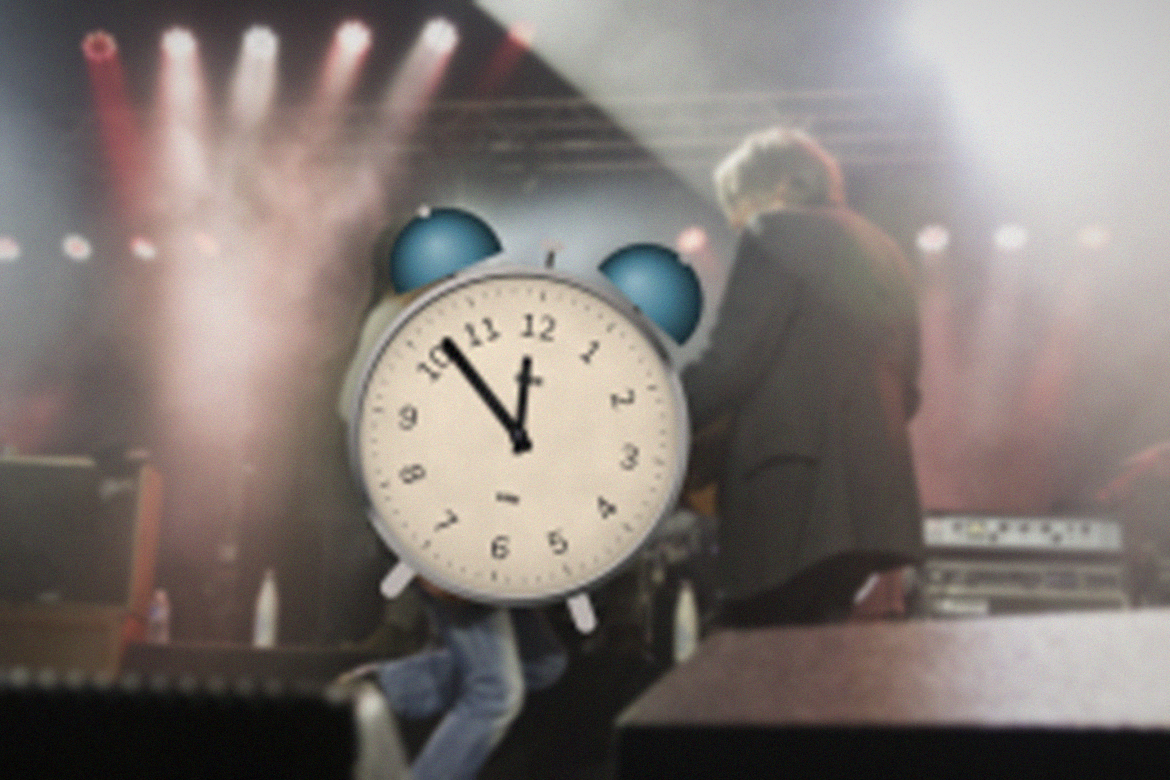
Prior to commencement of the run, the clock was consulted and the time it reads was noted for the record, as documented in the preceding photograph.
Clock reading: 11:52
